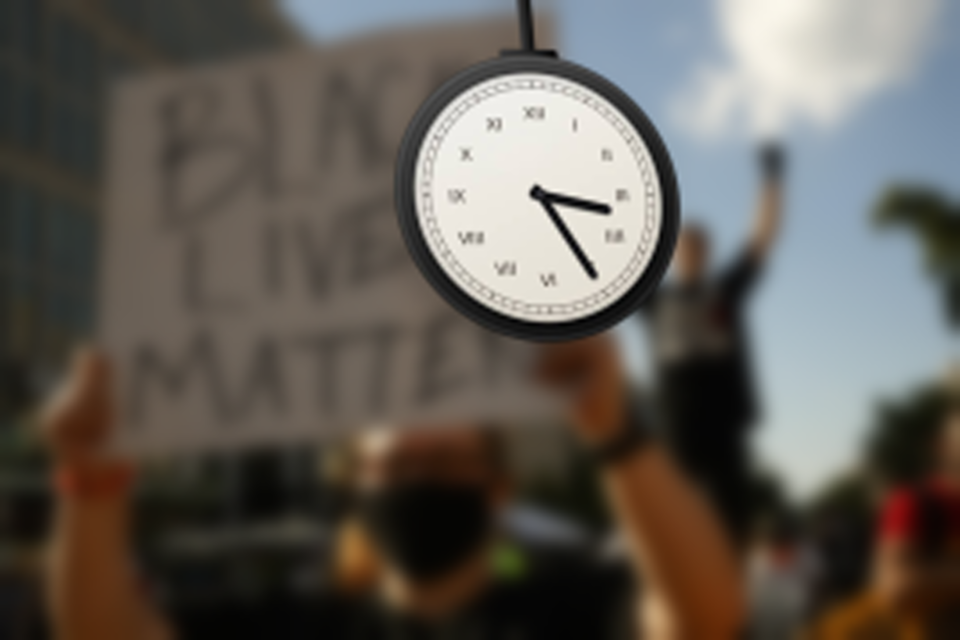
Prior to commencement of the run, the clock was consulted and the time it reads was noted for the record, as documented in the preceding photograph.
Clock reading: 3:25
